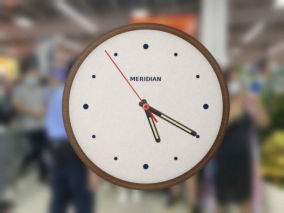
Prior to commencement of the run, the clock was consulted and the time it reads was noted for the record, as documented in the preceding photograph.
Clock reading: 5:19:54
